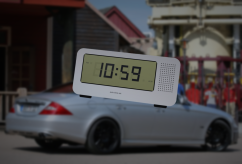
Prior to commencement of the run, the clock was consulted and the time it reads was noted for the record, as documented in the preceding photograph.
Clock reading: 10:59
